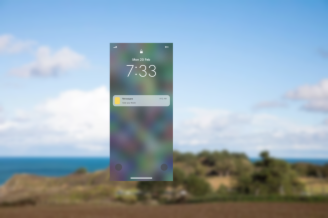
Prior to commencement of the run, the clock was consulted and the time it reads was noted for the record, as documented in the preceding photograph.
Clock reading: 7:33
